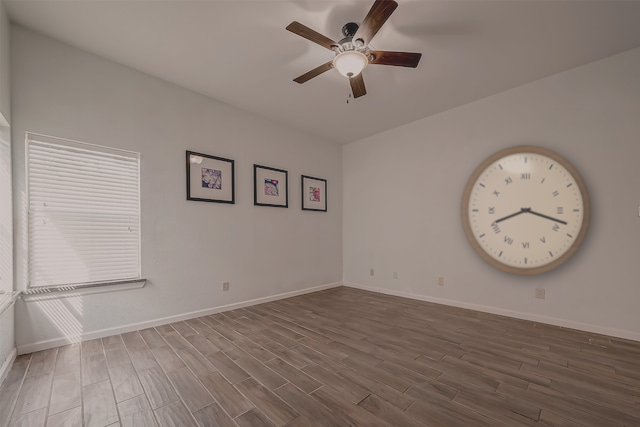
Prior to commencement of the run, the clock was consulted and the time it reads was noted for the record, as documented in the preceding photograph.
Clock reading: 8:18
